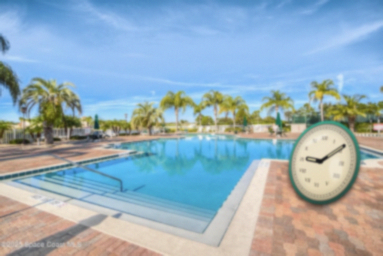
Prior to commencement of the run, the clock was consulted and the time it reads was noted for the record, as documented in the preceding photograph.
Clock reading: 9:09
